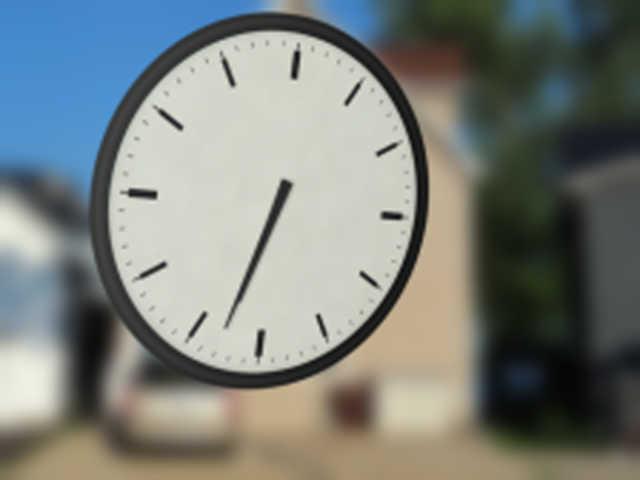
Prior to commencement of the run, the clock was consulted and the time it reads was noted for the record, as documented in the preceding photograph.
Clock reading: 6:33
